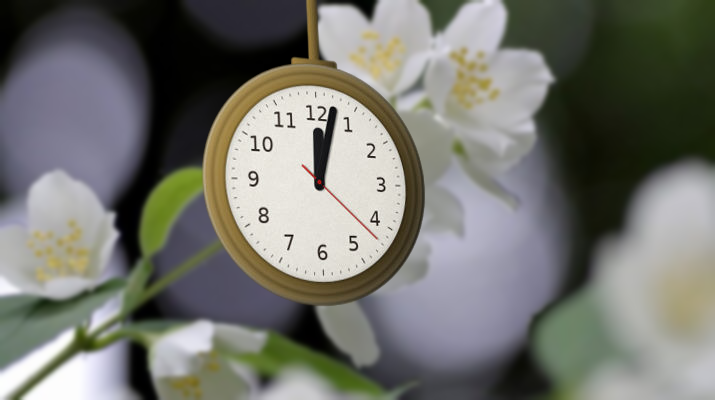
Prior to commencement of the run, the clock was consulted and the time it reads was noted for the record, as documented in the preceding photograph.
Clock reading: 12:02:22
